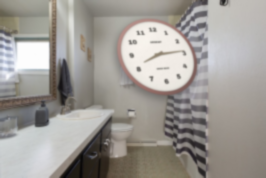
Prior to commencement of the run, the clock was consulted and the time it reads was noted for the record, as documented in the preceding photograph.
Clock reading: 8:14
